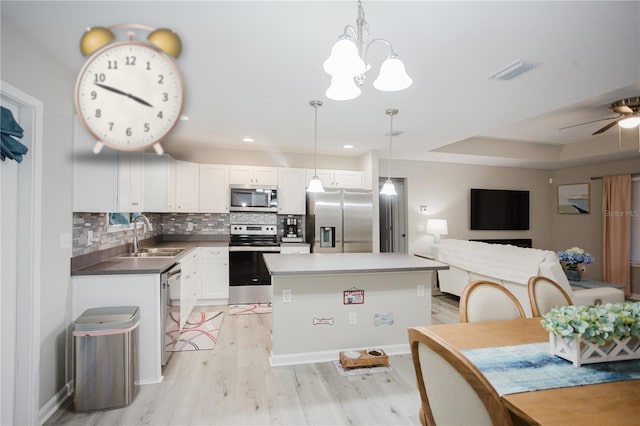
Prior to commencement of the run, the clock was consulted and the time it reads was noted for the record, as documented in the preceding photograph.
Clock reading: 3:48
